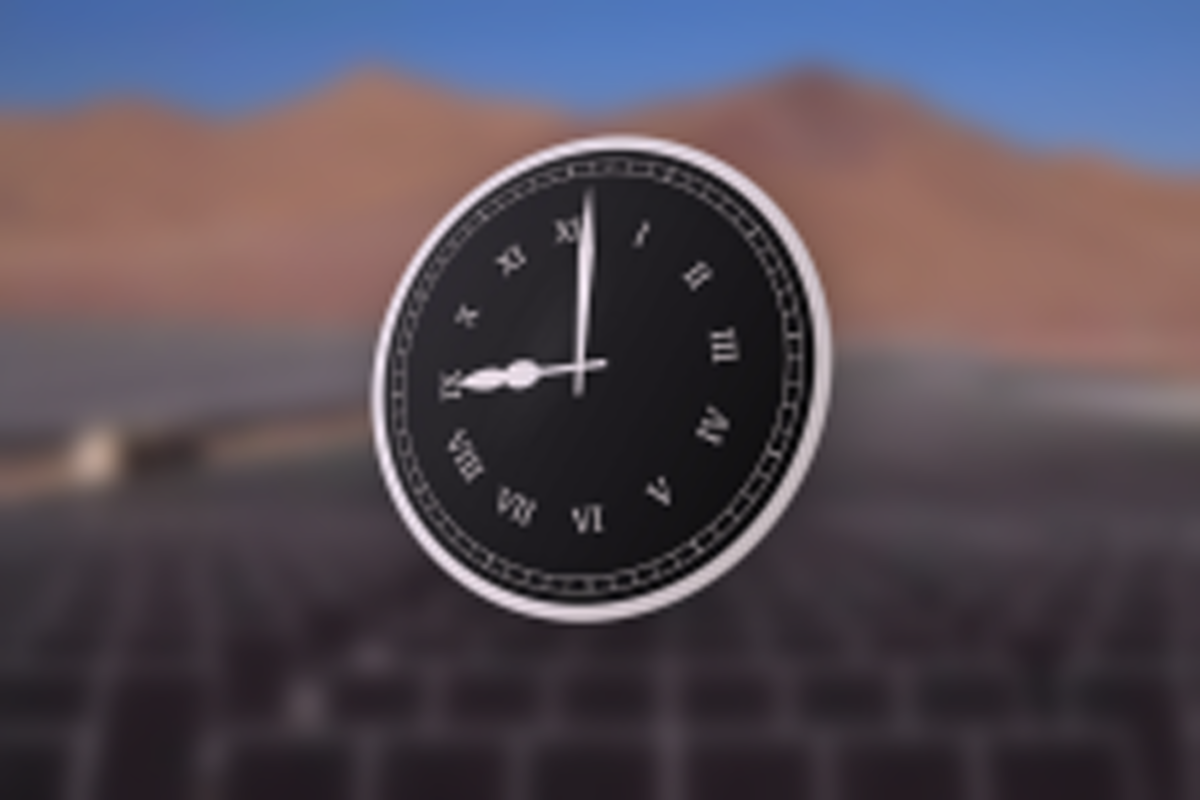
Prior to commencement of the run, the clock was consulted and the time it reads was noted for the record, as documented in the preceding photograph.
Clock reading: 9:01
